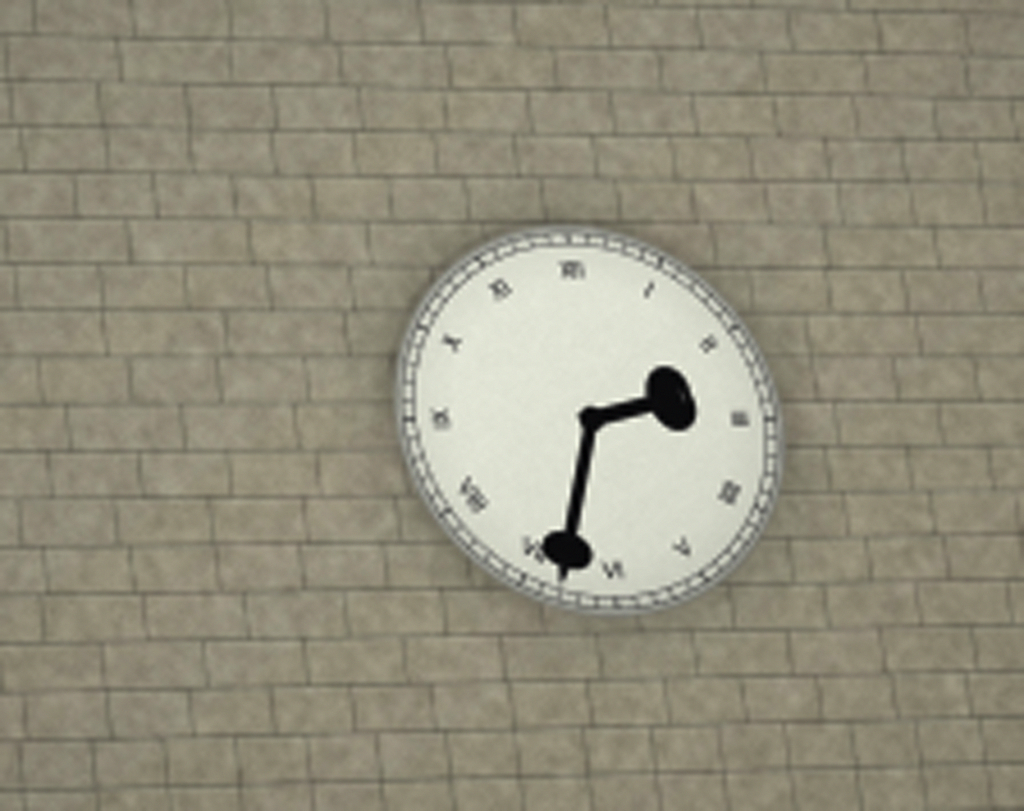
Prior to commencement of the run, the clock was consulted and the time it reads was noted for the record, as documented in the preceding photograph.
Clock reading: 2:33
